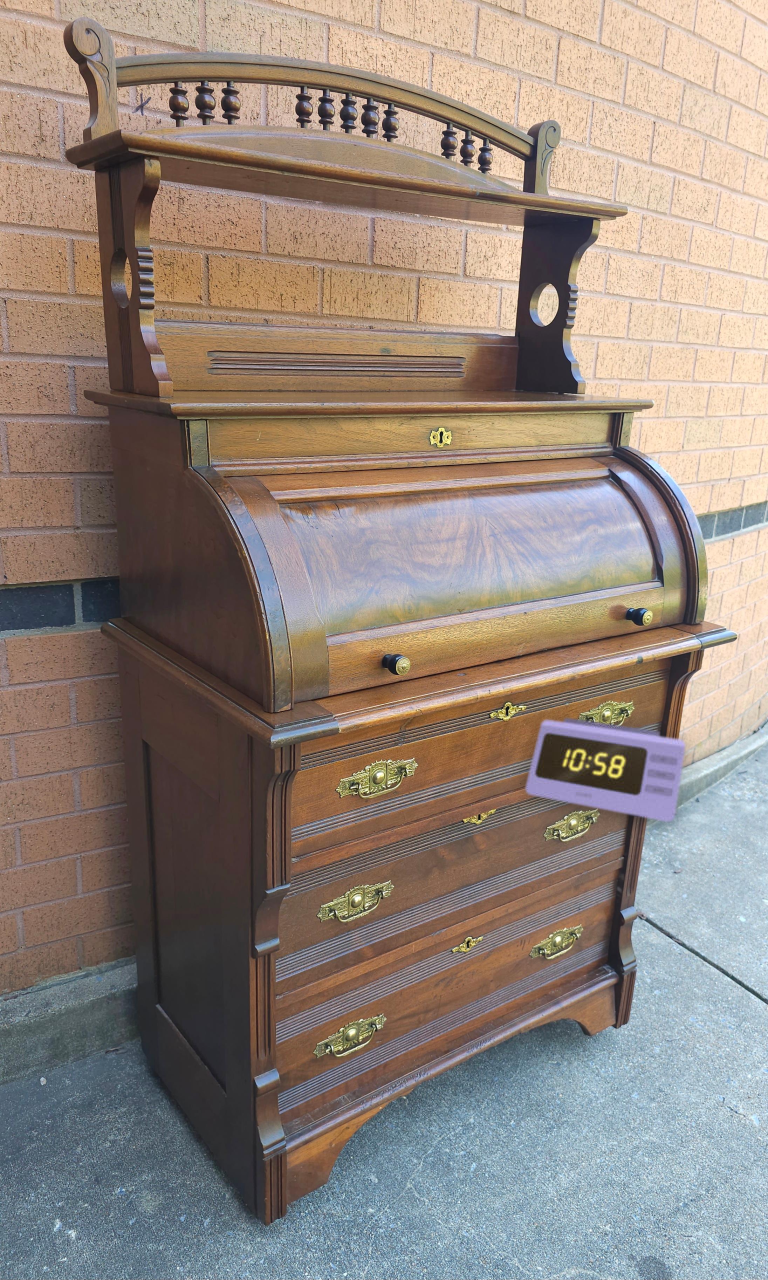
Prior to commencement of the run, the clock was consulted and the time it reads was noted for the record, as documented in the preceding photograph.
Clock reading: 10:58
